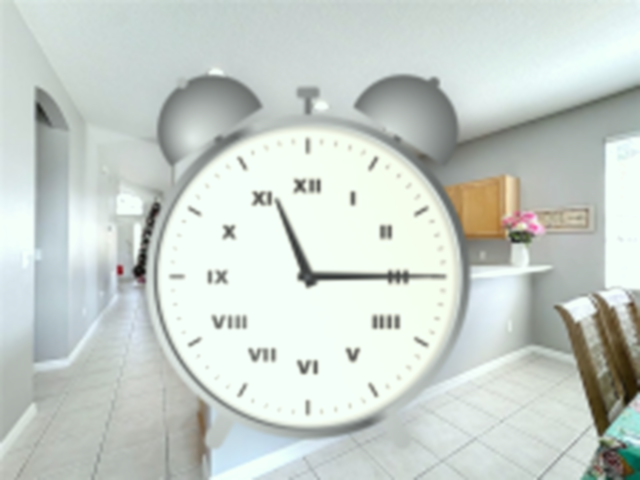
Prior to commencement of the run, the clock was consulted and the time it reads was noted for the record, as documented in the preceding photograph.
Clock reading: 11:15
